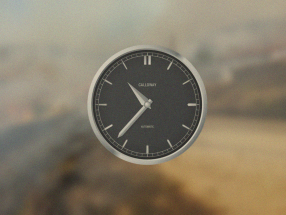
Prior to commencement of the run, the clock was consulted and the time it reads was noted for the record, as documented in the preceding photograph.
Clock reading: 10:37
